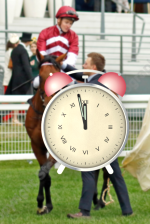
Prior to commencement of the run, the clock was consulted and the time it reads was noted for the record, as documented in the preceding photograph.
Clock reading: 11:58
